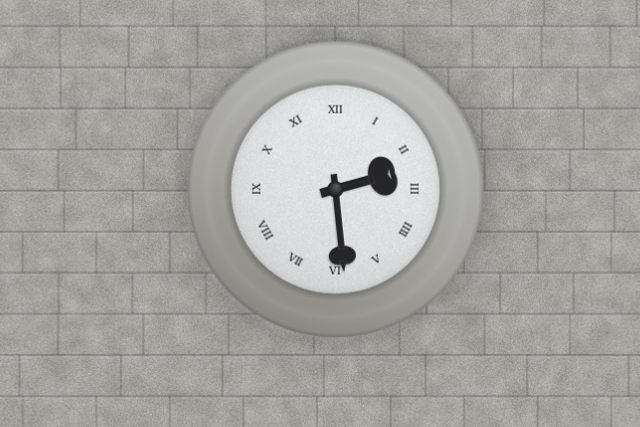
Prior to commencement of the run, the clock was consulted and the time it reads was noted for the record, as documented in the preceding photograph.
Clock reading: 2:29
